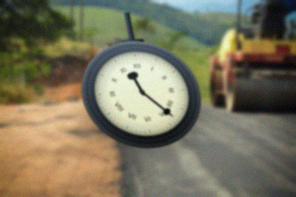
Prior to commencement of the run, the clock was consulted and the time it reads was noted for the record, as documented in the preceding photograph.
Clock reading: 11:23
